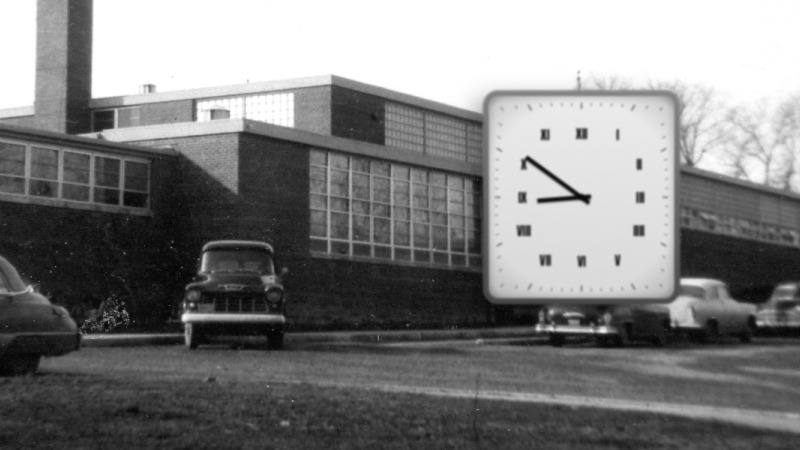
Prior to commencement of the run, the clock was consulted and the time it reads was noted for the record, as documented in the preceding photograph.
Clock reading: 8:51
